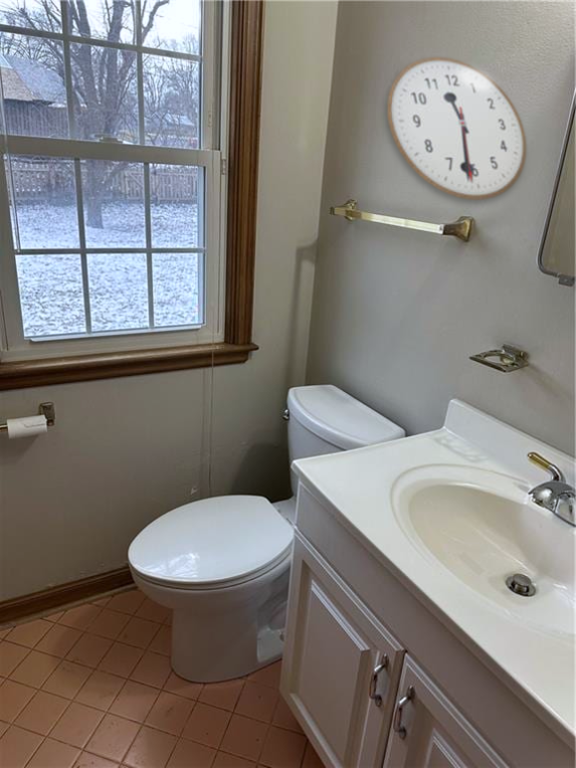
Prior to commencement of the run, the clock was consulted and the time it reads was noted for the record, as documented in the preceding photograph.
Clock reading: 11:31:31
